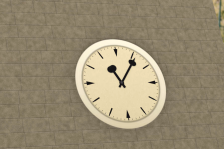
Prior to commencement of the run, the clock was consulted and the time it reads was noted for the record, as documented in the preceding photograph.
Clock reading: 11:06
